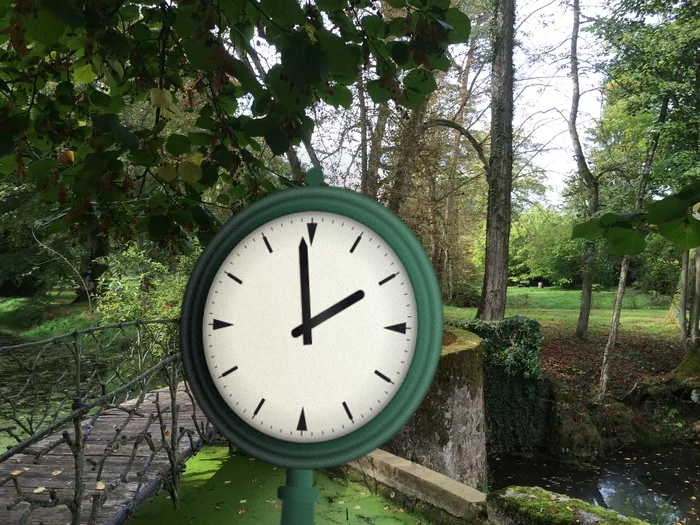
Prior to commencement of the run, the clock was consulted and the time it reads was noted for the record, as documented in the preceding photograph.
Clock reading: 1:59
